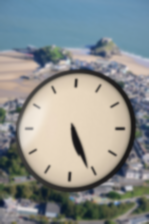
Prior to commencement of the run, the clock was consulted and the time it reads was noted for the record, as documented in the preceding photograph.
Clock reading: 5:26
